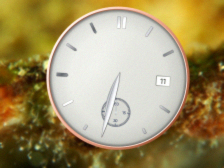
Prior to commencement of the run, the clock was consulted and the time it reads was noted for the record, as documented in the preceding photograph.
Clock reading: 6:32
